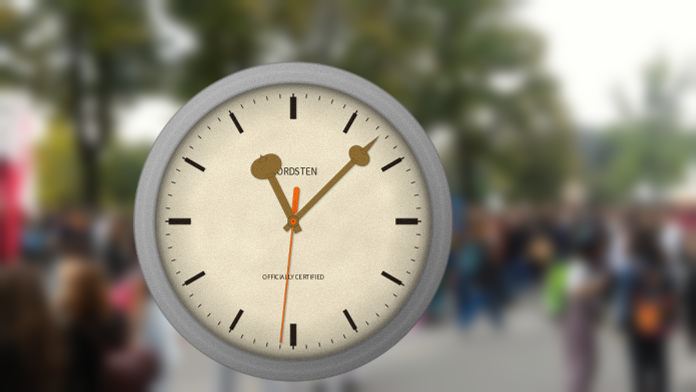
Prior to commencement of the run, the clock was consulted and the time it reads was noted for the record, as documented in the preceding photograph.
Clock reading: 11:07:31
